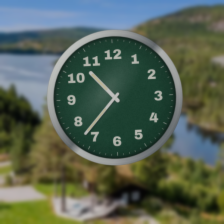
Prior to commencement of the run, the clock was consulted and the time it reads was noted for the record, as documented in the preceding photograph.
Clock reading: 10:37
